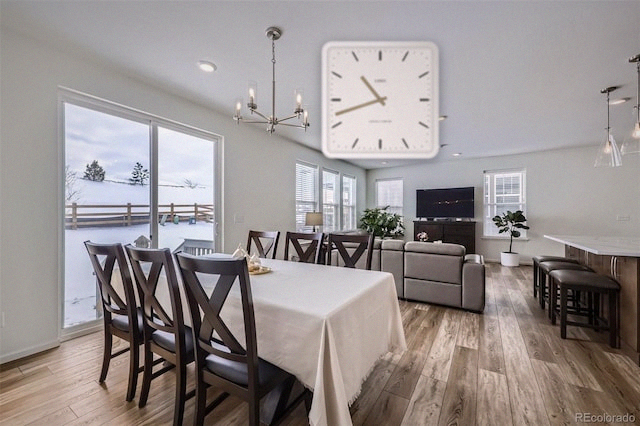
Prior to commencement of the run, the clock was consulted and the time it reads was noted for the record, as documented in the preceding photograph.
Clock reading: 10:42
